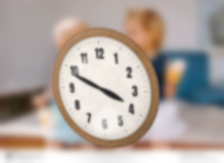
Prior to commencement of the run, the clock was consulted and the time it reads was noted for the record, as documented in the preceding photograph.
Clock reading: 3:49
